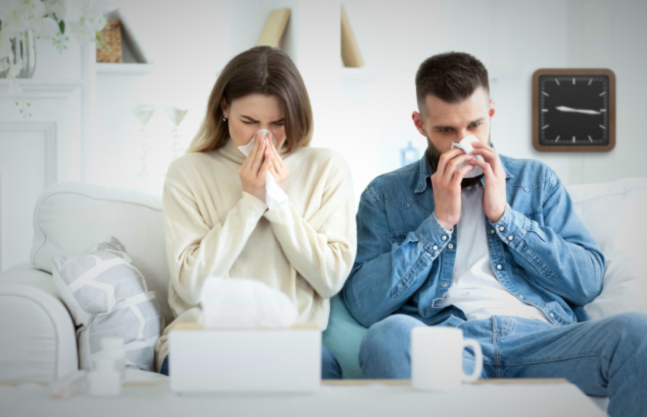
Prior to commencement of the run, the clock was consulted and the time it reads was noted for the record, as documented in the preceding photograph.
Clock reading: 9:16
